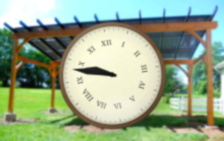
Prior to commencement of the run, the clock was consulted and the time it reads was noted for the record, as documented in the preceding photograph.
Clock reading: 9:48
